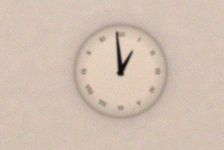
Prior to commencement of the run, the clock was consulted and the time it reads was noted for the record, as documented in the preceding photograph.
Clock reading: 12:59
